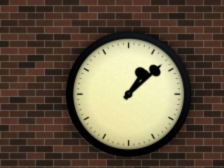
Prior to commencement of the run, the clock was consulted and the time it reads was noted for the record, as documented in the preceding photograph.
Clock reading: 1:08
